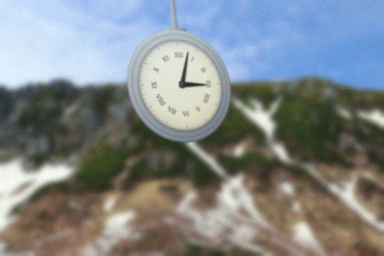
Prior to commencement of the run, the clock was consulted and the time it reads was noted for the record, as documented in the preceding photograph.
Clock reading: 3:03
